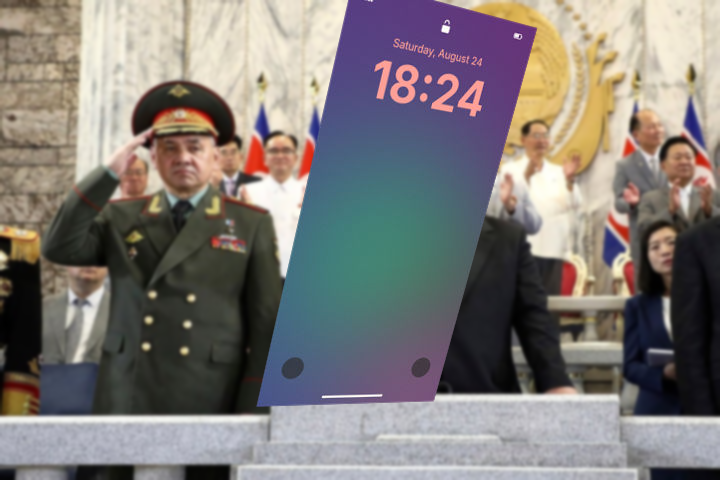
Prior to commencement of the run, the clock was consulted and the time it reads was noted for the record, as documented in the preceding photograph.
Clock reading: 18:24
